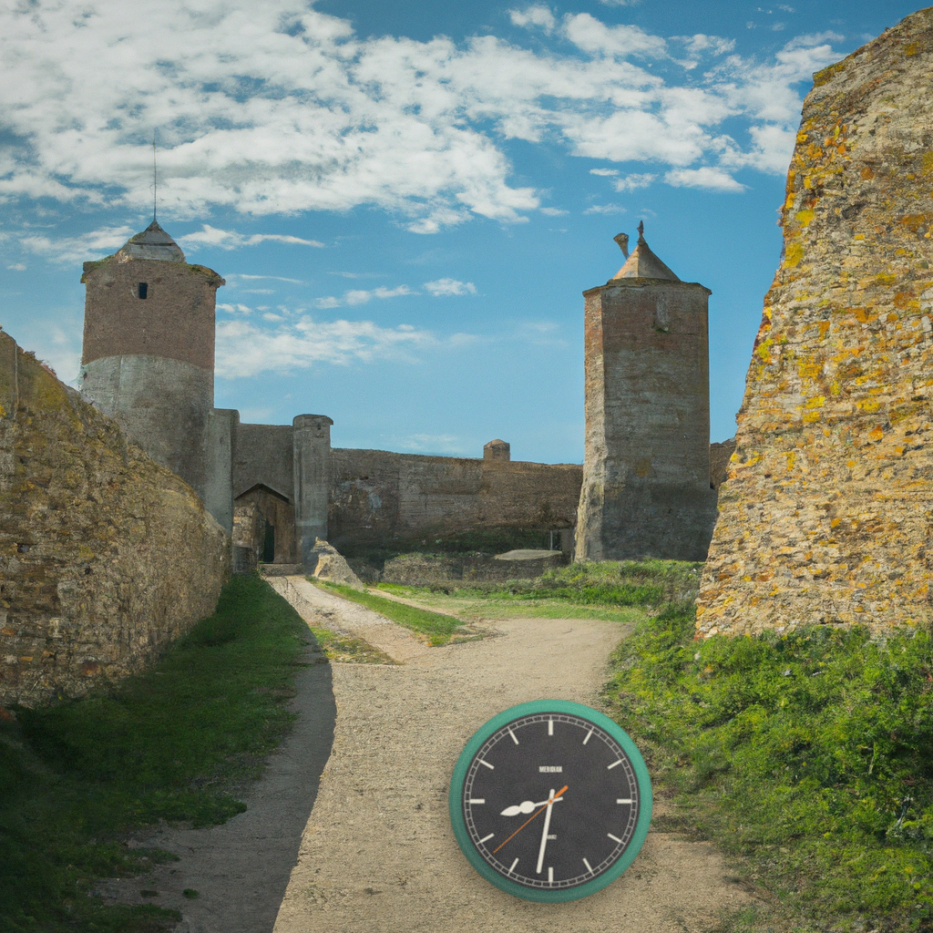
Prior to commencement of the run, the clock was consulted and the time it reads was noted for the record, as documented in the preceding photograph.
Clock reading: 8:31:38
